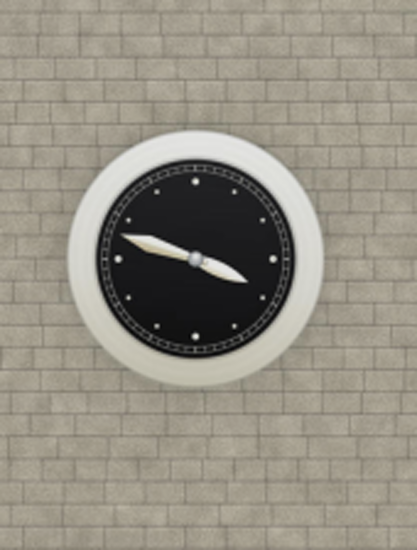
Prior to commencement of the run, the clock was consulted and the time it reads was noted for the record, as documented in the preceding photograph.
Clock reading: 3:48
